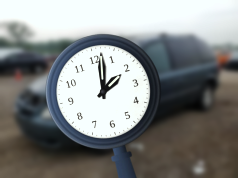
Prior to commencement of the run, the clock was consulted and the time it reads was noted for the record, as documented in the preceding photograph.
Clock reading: 2:02
